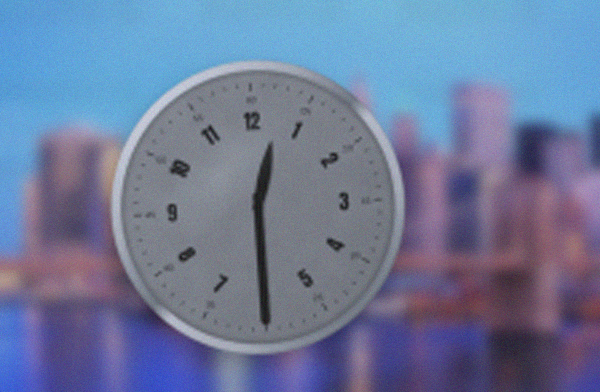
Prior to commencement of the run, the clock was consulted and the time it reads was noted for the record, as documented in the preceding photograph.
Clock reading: 12:30
